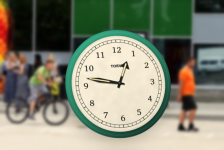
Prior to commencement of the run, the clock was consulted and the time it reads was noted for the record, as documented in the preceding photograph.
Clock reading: 12:47
